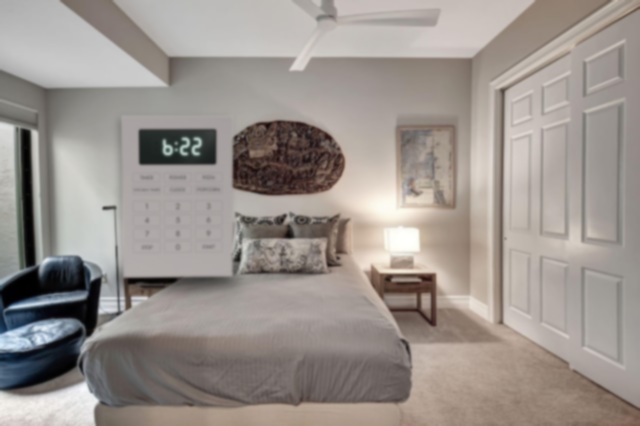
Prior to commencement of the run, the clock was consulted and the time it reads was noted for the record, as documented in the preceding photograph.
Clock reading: 6:22
